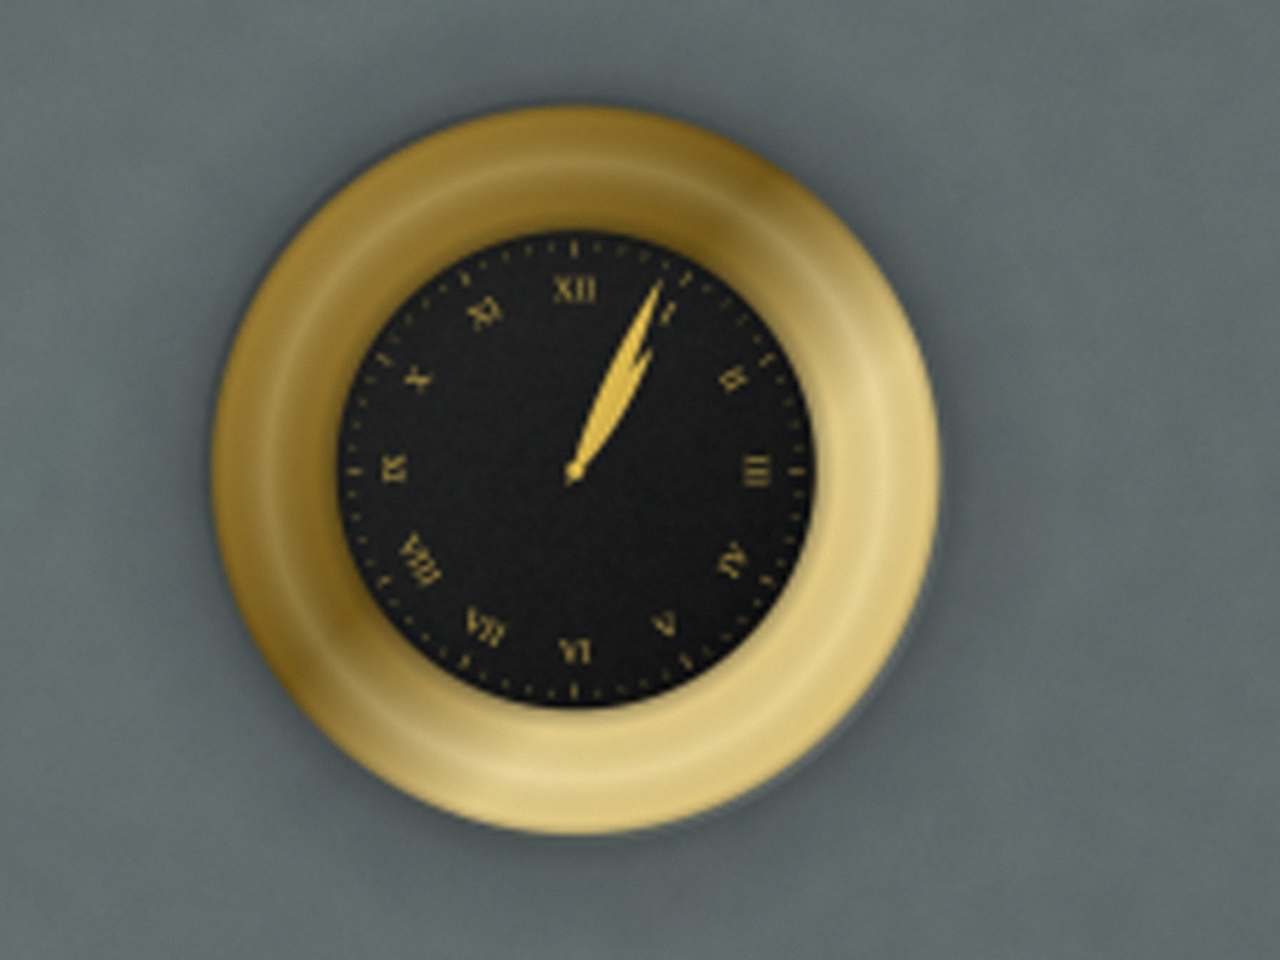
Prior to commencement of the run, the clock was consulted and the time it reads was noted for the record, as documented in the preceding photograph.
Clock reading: 1:04
